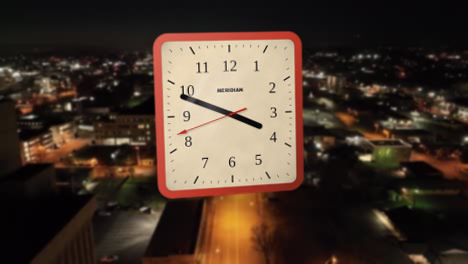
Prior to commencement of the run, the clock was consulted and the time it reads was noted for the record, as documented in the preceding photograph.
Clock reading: 3:48:42
